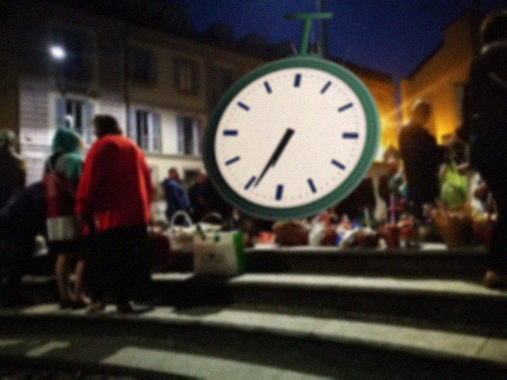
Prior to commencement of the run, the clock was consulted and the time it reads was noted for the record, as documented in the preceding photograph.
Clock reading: 6:34
